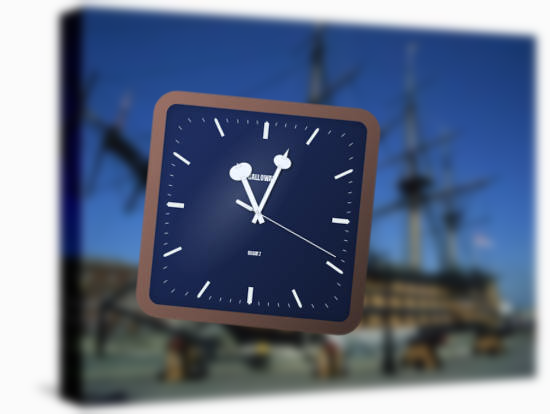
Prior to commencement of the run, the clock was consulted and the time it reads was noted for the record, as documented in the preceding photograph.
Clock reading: 11:03:19
